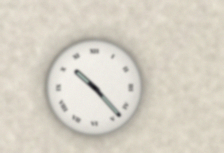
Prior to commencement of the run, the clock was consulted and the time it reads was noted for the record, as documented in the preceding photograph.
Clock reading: 10:23
